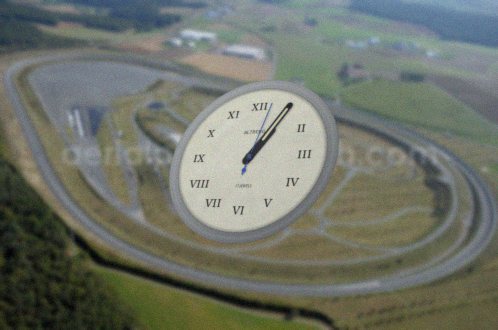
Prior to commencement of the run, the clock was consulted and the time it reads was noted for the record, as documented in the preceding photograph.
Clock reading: 1:05:02
